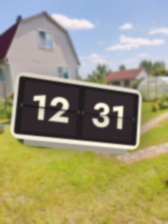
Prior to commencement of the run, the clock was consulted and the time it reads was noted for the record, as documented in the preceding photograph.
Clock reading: 12:31
